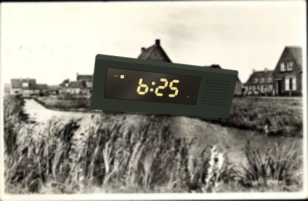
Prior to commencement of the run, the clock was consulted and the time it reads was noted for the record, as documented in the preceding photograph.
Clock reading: 6:25
